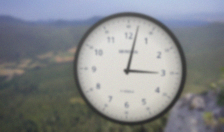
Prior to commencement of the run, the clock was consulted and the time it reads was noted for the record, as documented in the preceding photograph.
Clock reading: 3:02
